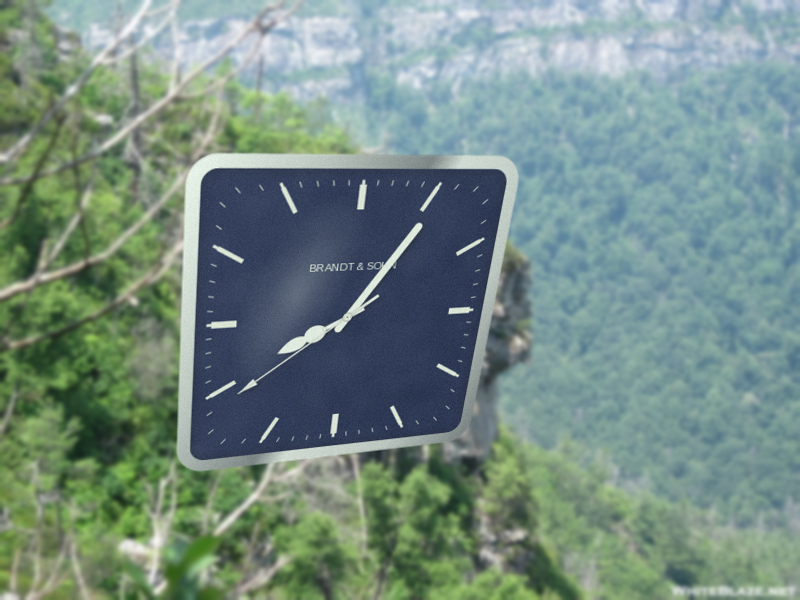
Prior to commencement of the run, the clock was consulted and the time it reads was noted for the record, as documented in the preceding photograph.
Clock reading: 8:05:39
